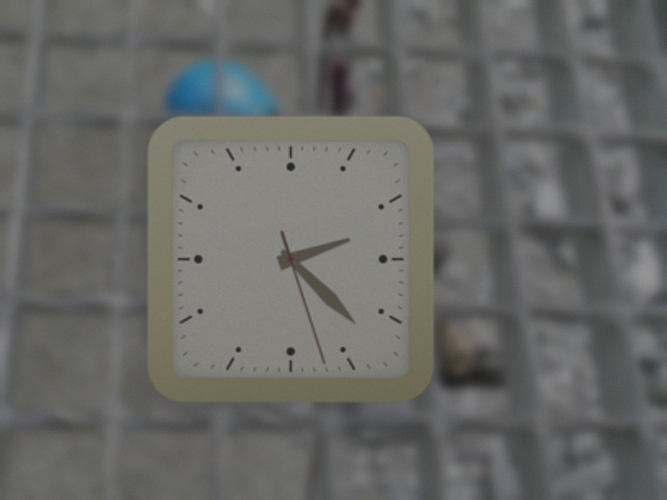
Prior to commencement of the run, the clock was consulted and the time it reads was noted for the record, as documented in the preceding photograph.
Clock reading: 2:22:27
